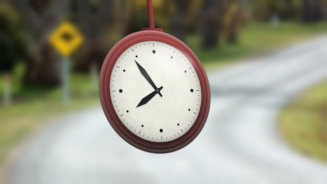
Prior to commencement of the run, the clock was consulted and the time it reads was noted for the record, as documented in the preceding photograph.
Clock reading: 7:54
